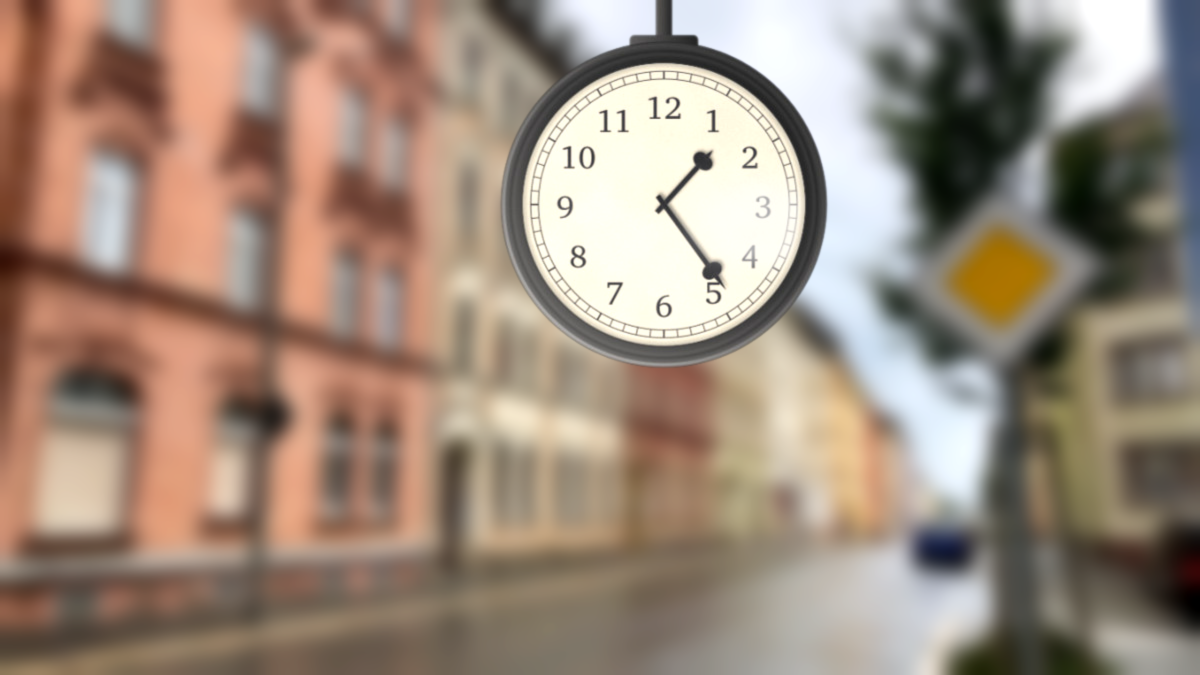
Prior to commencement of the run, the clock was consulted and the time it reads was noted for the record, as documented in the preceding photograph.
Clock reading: 1:24
